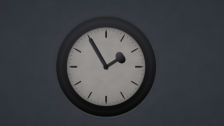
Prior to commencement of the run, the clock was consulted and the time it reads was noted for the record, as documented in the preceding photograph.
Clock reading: 1:55
